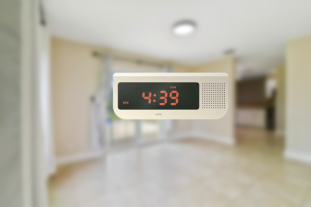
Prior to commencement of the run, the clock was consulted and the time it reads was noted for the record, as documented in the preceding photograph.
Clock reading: 4:39
